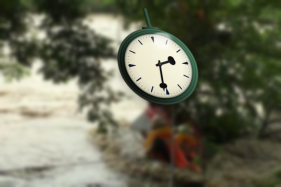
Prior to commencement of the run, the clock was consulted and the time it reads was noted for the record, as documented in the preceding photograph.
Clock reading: 2:31
